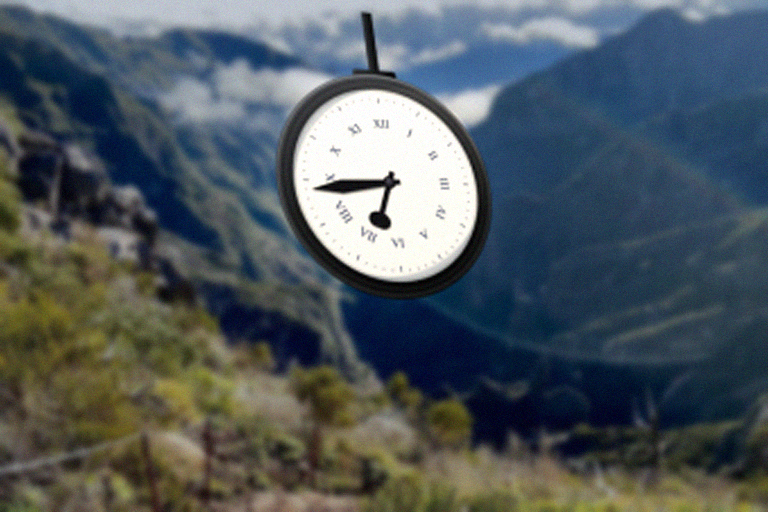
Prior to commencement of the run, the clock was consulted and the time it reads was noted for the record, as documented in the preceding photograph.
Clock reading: 6:44
